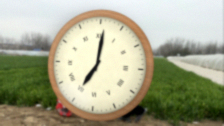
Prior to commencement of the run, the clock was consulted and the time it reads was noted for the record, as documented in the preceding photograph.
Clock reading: 7:01
